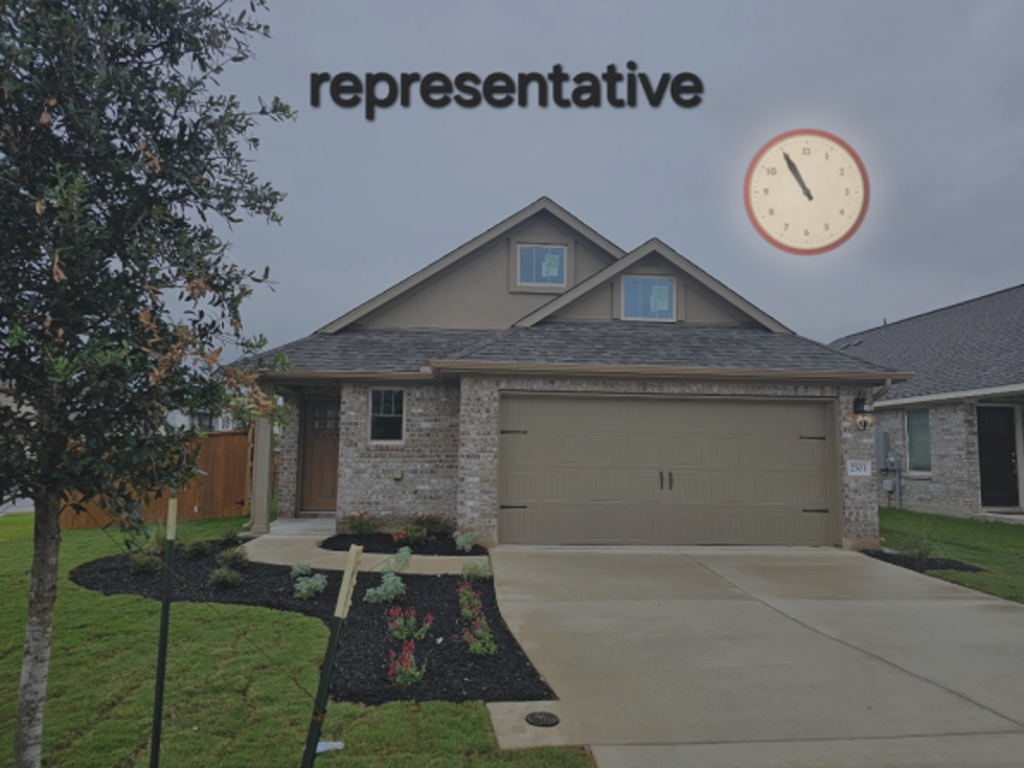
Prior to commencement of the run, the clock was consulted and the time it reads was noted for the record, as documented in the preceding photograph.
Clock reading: 10:55
